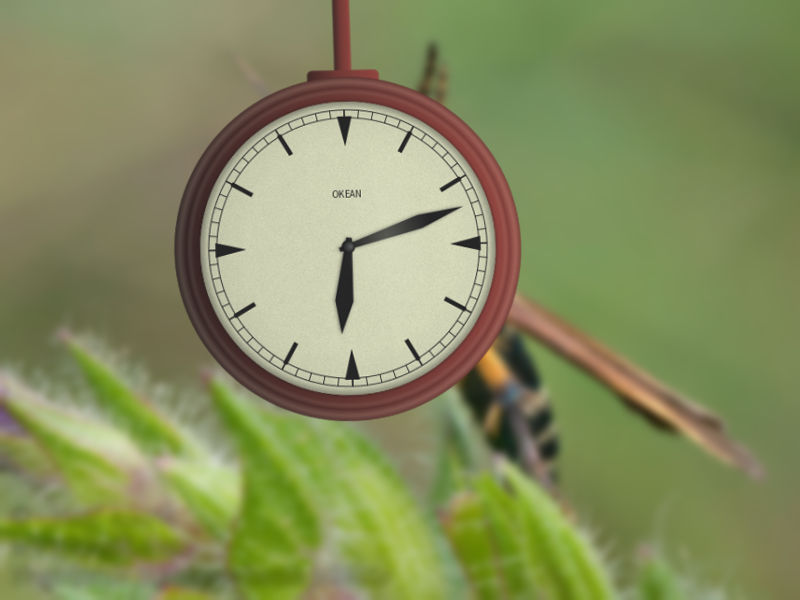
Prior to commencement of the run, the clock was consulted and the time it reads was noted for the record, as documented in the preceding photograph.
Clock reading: 6:12
